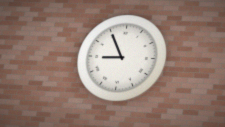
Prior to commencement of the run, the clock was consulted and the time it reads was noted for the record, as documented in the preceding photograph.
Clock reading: 8:55
